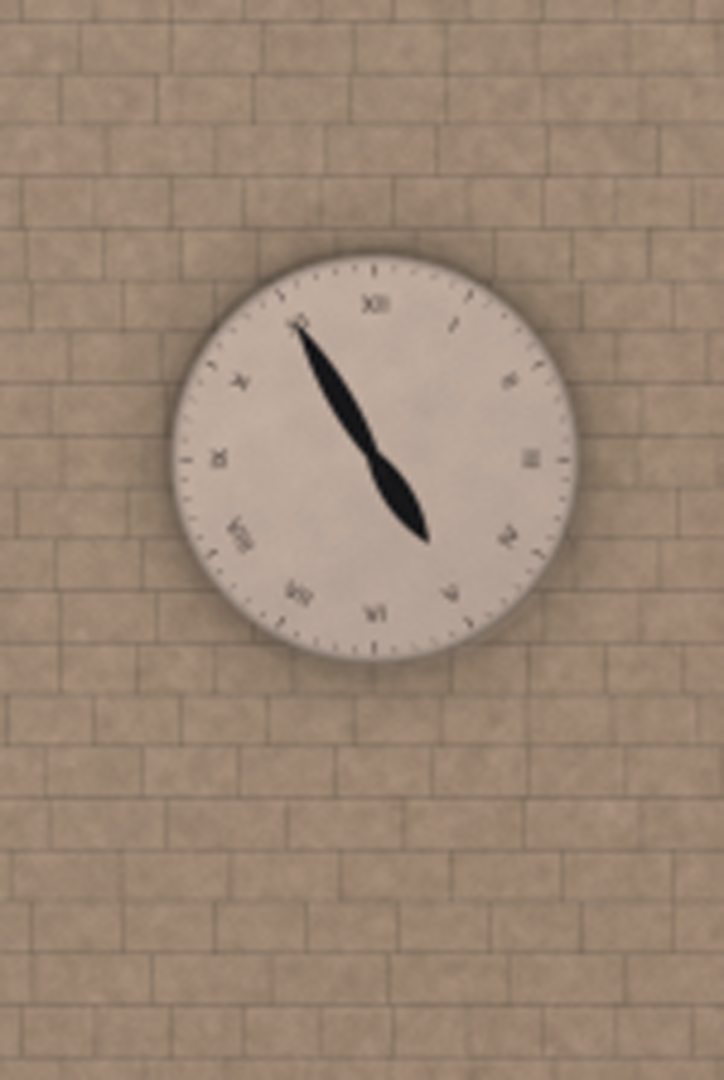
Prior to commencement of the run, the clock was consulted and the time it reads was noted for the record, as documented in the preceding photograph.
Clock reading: 4:55
